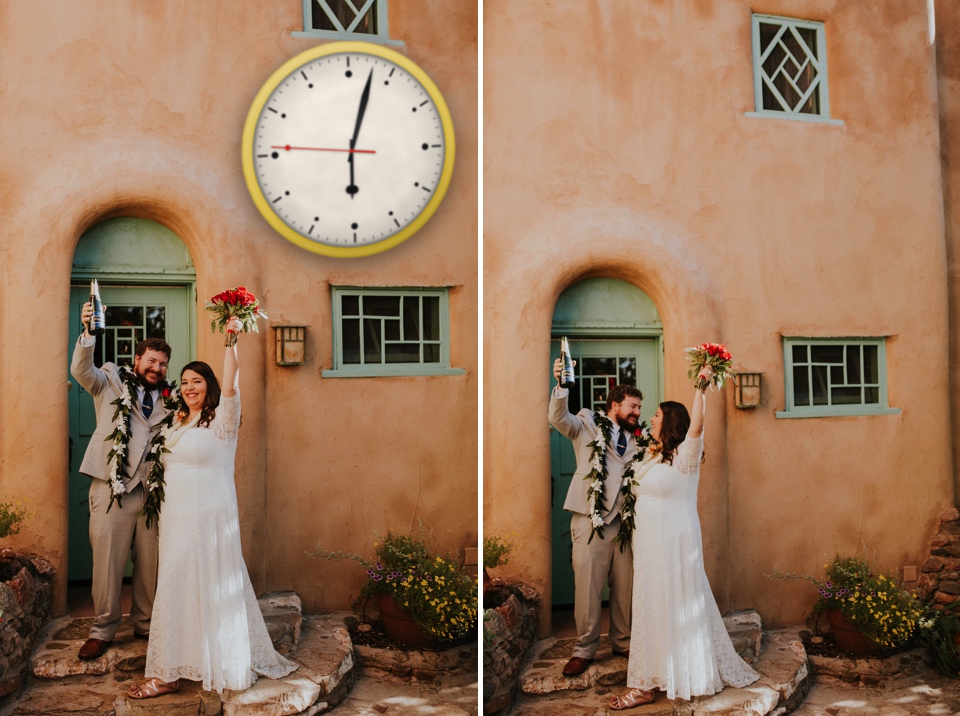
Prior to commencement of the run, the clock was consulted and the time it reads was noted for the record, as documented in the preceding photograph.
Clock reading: 6:02:46
